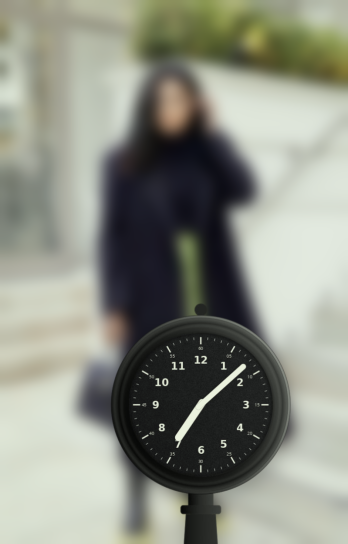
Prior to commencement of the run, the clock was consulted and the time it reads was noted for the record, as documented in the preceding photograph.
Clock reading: 7:08
